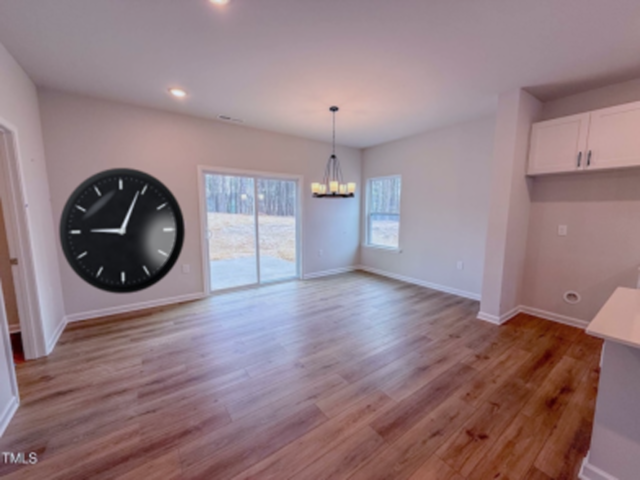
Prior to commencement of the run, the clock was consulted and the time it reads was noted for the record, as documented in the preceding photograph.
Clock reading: 9:04
